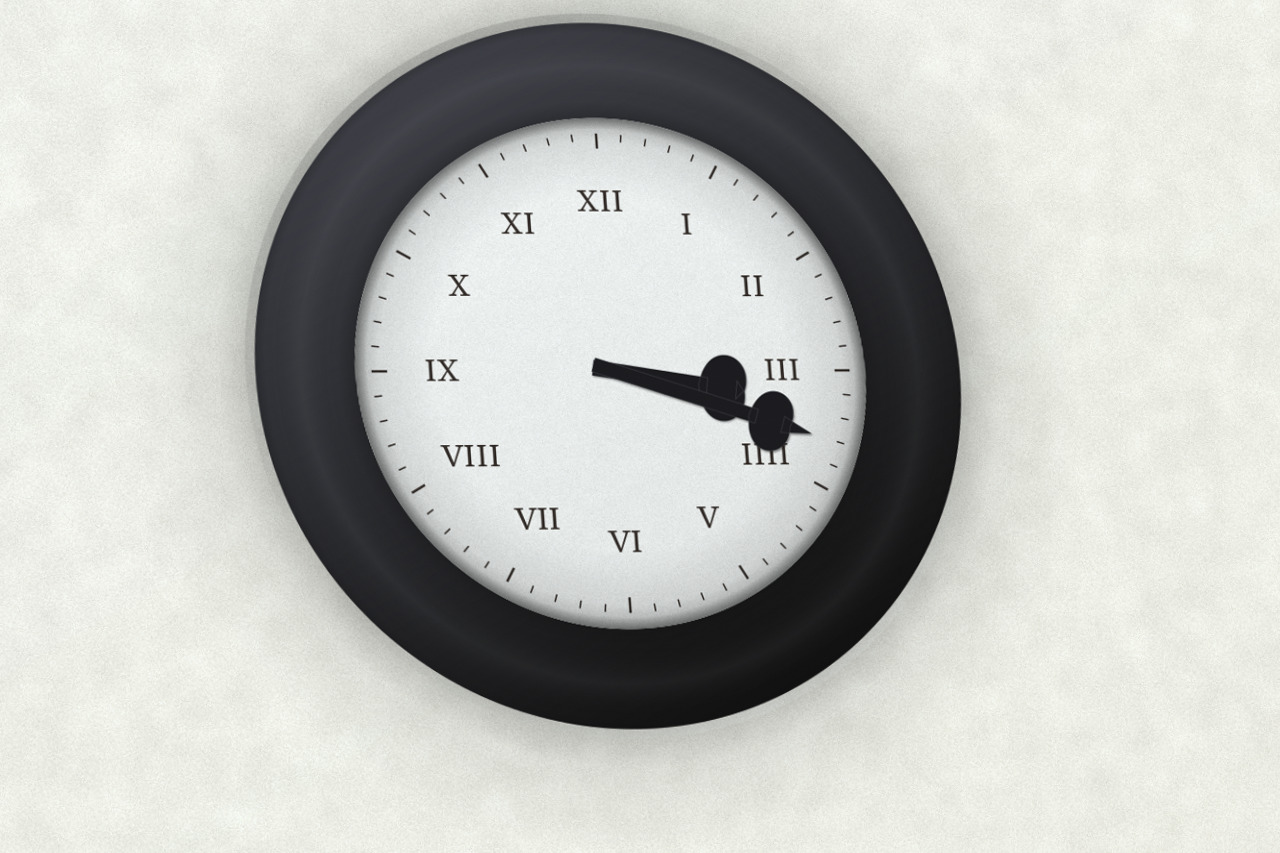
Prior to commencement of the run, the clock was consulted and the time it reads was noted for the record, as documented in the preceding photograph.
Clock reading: 3:18
